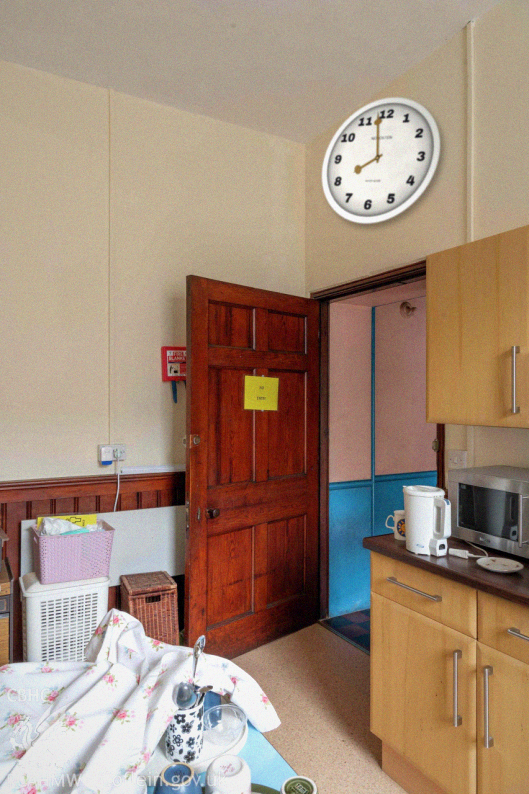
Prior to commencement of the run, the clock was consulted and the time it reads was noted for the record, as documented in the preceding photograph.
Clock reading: 7:58
